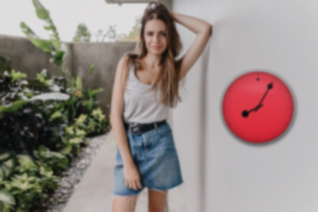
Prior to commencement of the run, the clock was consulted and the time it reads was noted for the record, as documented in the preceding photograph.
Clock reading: 8:05
